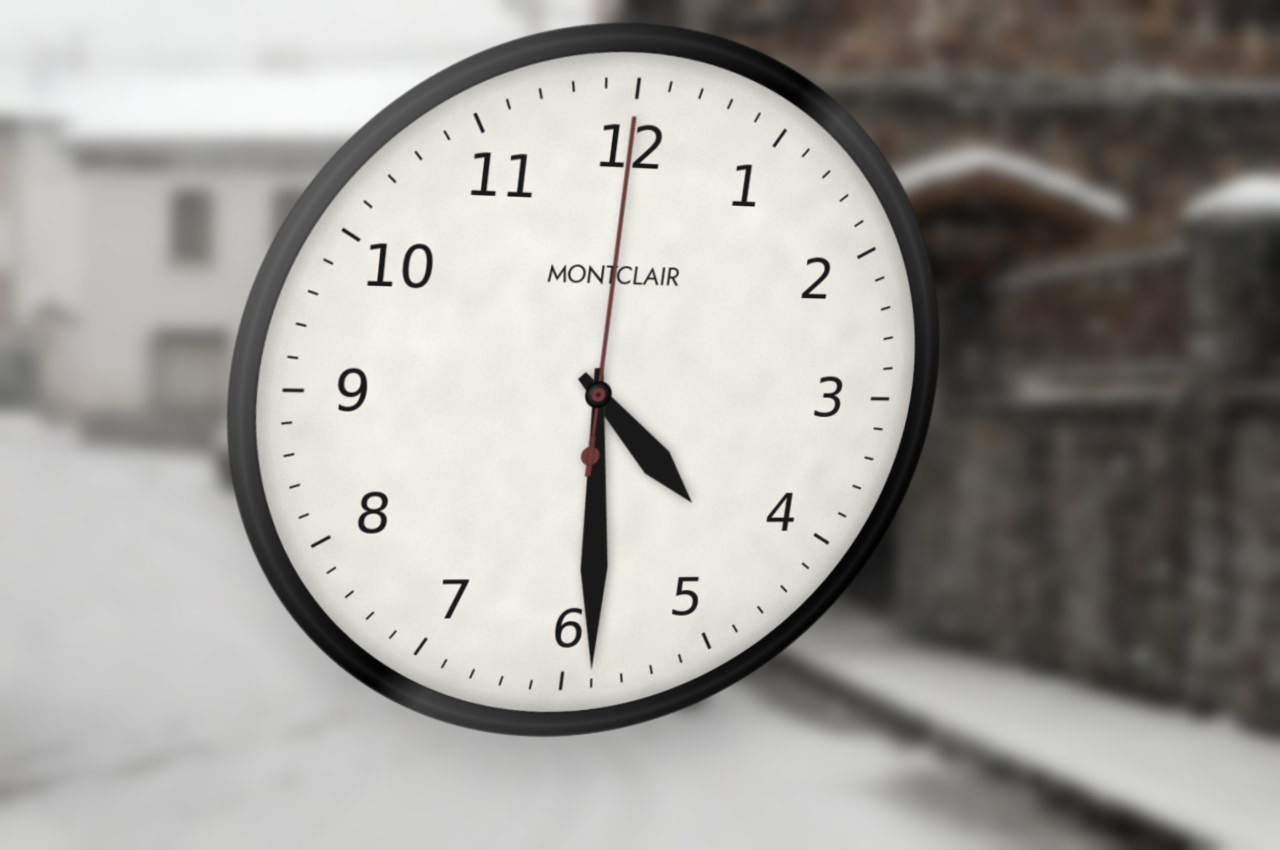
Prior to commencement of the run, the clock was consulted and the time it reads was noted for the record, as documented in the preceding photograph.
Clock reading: 4:29:00
